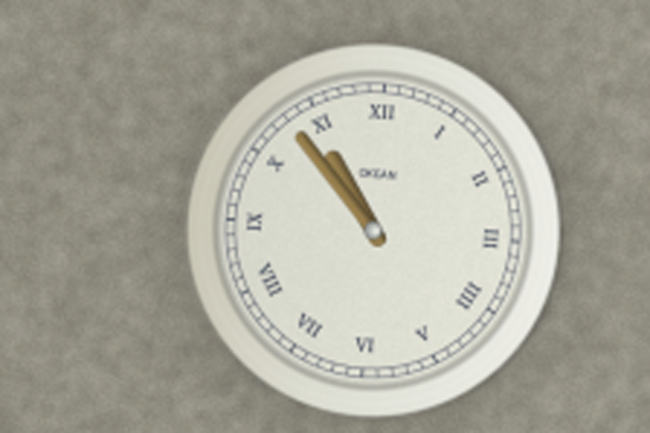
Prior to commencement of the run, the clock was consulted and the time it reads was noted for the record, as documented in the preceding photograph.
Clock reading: 10:53
